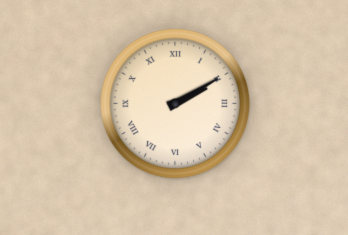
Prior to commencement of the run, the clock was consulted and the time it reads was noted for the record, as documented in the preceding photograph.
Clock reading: 2:10
